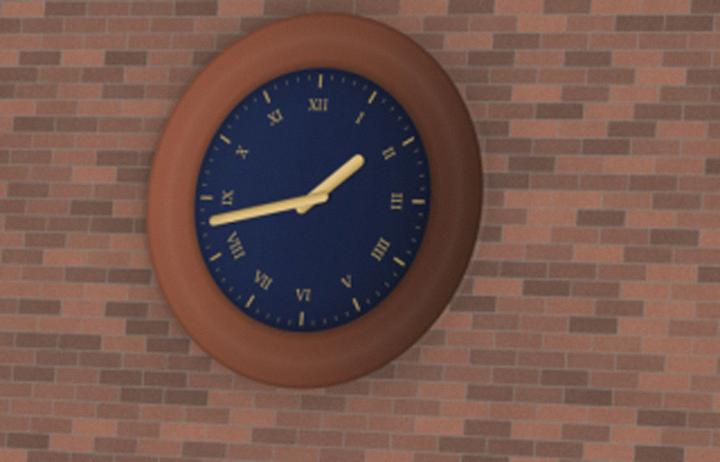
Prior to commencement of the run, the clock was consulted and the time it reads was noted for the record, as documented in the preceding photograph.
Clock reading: 1:43
